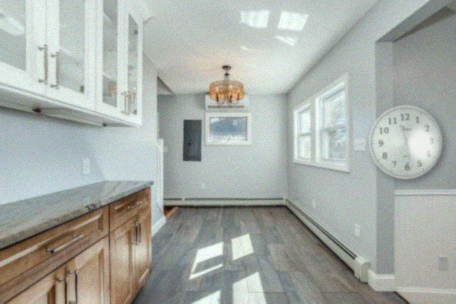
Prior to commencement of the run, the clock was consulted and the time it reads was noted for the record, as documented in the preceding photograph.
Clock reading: 11:29
